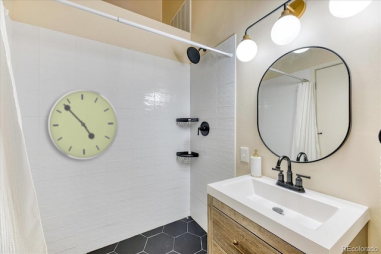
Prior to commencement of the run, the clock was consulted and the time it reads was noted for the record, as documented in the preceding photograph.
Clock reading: 4:53
